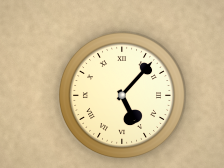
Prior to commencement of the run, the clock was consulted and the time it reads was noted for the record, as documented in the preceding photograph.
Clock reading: 5:07
